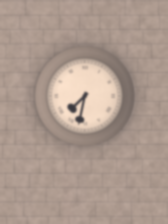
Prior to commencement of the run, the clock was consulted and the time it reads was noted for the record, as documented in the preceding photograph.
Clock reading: 7:32
